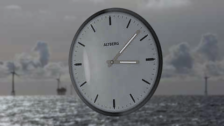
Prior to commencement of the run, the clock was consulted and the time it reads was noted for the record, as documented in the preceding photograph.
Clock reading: 3:08
